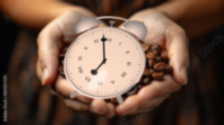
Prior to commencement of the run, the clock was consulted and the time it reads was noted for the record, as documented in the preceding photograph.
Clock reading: 6:58
